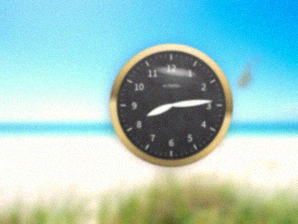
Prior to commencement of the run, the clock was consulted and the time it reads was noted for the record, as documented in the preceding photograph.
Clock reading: 8:14
